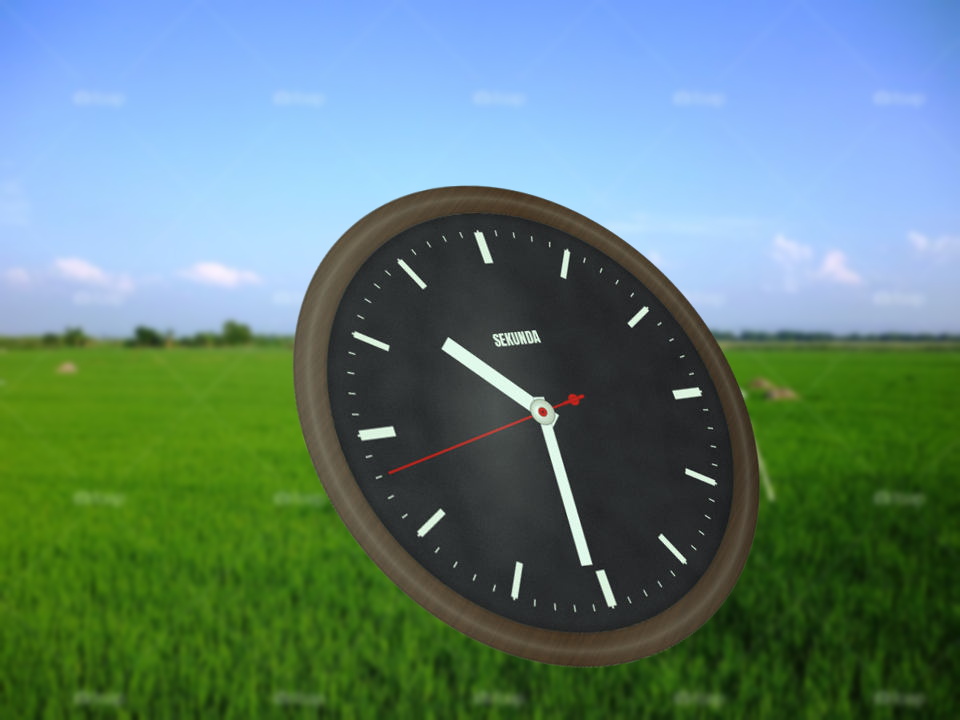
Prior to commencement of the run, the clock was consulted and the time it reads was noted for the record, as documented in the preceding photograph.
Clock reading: 10:30:43
